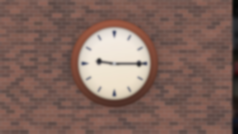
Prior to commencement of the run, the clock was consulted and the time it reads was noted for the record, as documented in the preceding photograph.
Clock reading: 9:15
